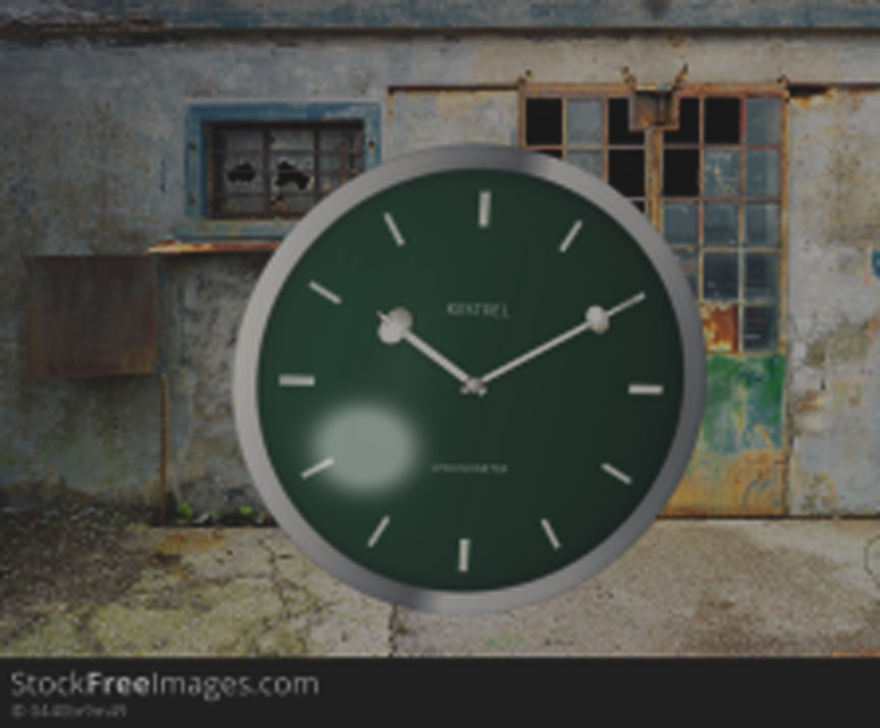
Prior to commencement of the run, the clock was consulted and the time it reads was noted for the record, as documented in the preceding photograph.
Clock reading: 10:10
